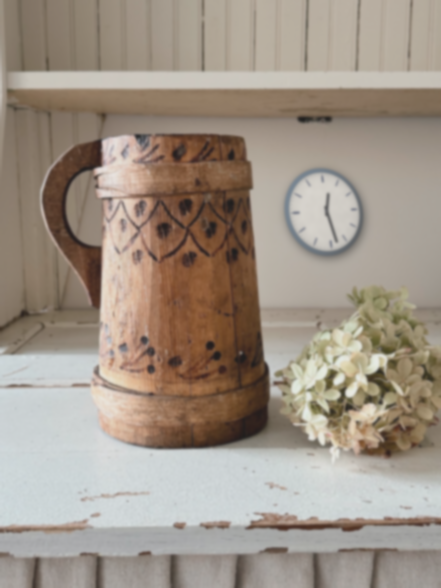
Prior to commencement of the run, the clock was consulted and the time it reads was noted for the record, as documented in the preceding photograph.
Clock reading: 12:28
